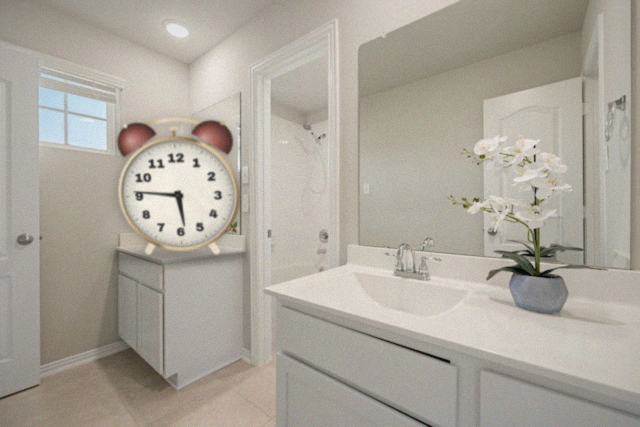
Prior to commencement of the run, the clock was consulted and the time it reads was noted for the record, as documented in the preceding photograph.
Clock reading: 5:46
